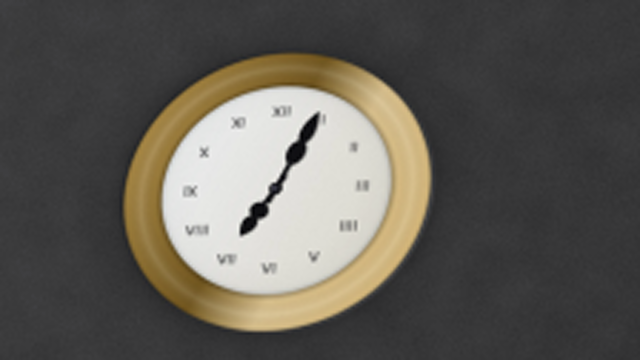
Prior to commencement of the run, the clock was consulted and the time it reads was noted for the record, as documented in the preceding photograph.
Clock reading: 7:04
